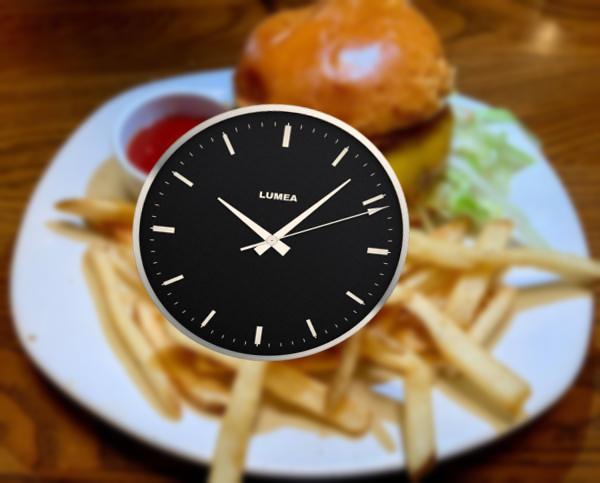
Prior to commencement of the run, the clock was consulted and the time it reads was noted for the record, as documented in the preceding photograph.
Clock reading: 10:07:11
